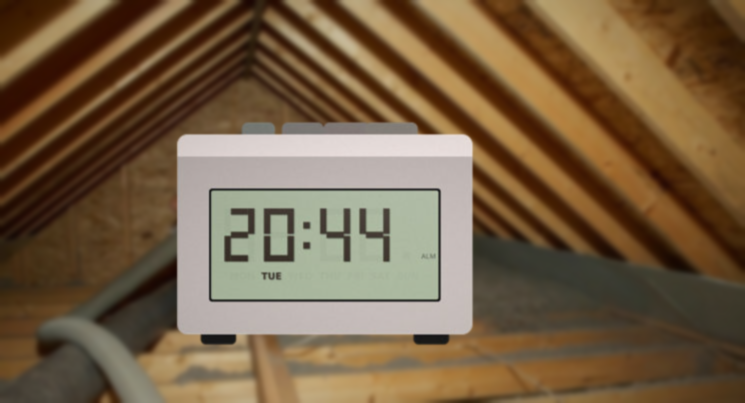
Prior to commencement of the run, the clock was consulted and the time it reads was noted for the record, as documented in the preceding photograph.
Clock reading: 20:44
